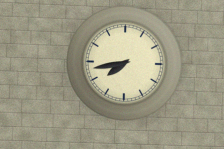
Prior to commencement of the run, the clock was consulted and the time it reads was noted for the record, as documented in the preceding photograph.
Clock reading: 7:43
